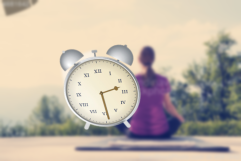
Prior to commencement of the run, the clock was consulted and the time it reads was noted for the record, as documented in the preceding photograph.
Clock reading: 2:29
